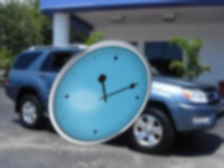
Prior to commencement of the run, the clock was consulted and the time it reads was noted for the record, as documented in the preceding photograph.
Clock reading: 11:11
